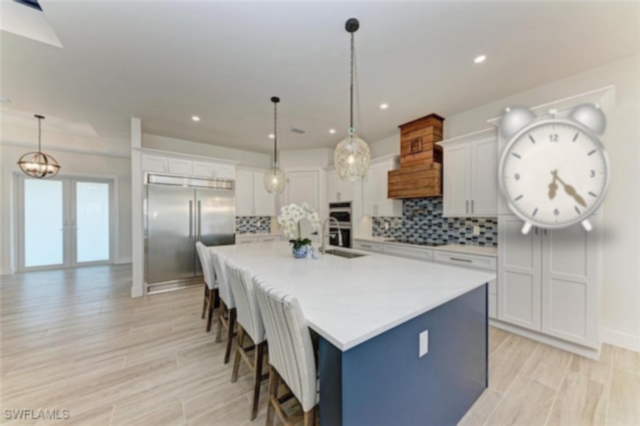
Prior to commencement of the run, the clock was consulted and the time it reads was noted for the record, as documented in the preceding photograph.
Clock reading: 6:23
